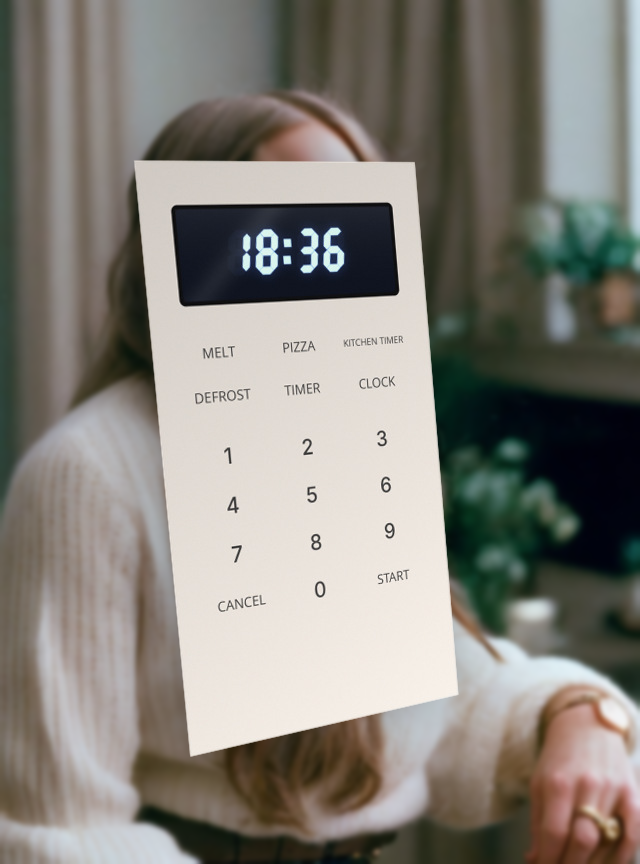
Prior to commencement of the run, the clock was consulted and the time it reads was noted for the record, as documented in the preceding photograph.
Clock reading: 18:36
